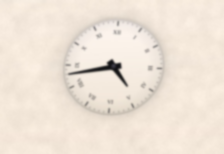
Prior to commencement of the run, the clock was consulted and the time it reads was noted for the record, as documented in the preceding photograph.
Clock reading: 4:43
